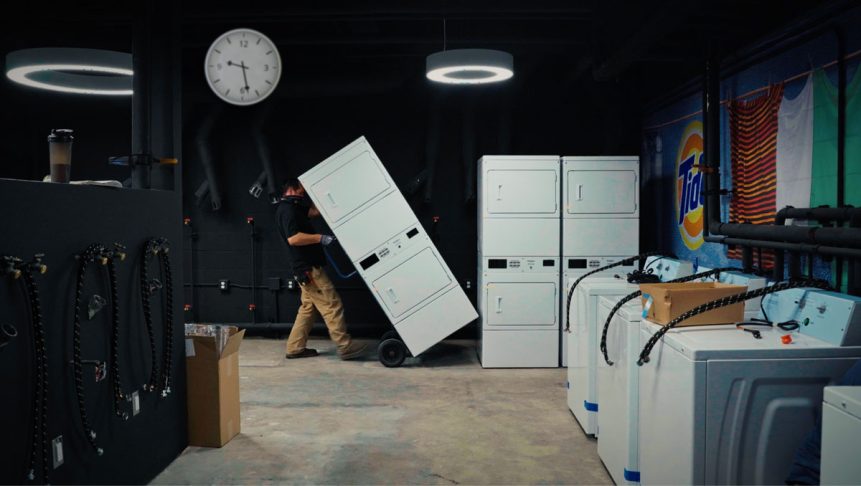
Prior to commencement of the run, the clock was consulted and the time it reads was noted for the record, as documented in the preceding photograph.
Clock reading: 9:28
